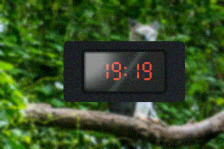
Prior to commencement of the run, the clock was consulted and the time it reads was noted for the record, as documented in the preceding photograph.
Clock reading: 19:19
